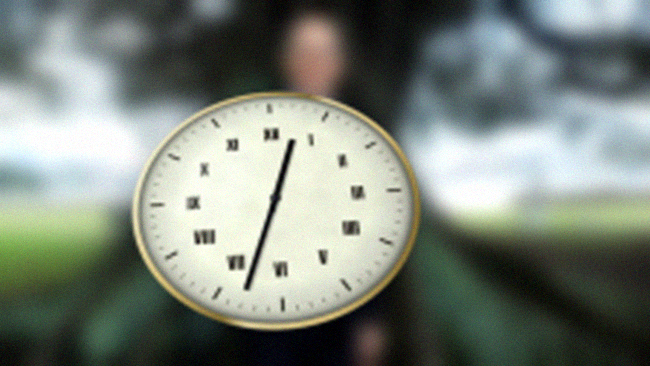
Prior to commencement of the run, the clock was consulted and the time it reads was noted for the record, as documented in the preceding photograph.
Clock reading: 12:33
